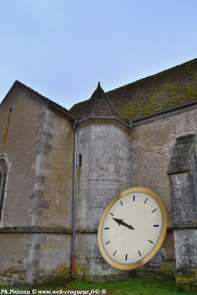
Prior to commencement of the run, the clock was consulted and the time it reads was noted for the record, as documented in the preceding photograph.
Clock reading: 9:49
